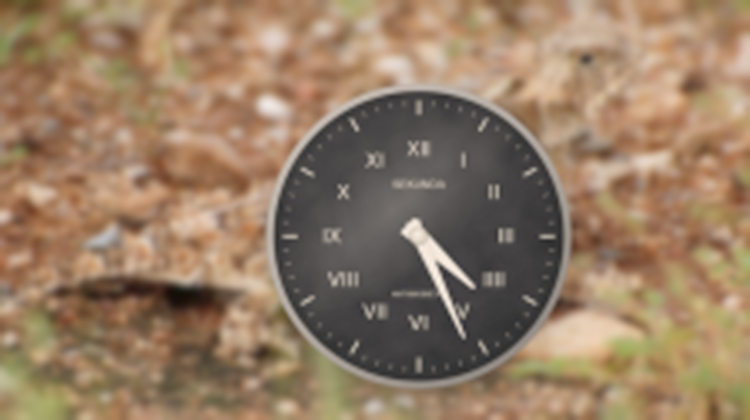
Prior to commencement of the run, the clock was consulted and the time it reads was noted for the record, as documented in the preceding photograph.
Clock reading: 4:26
